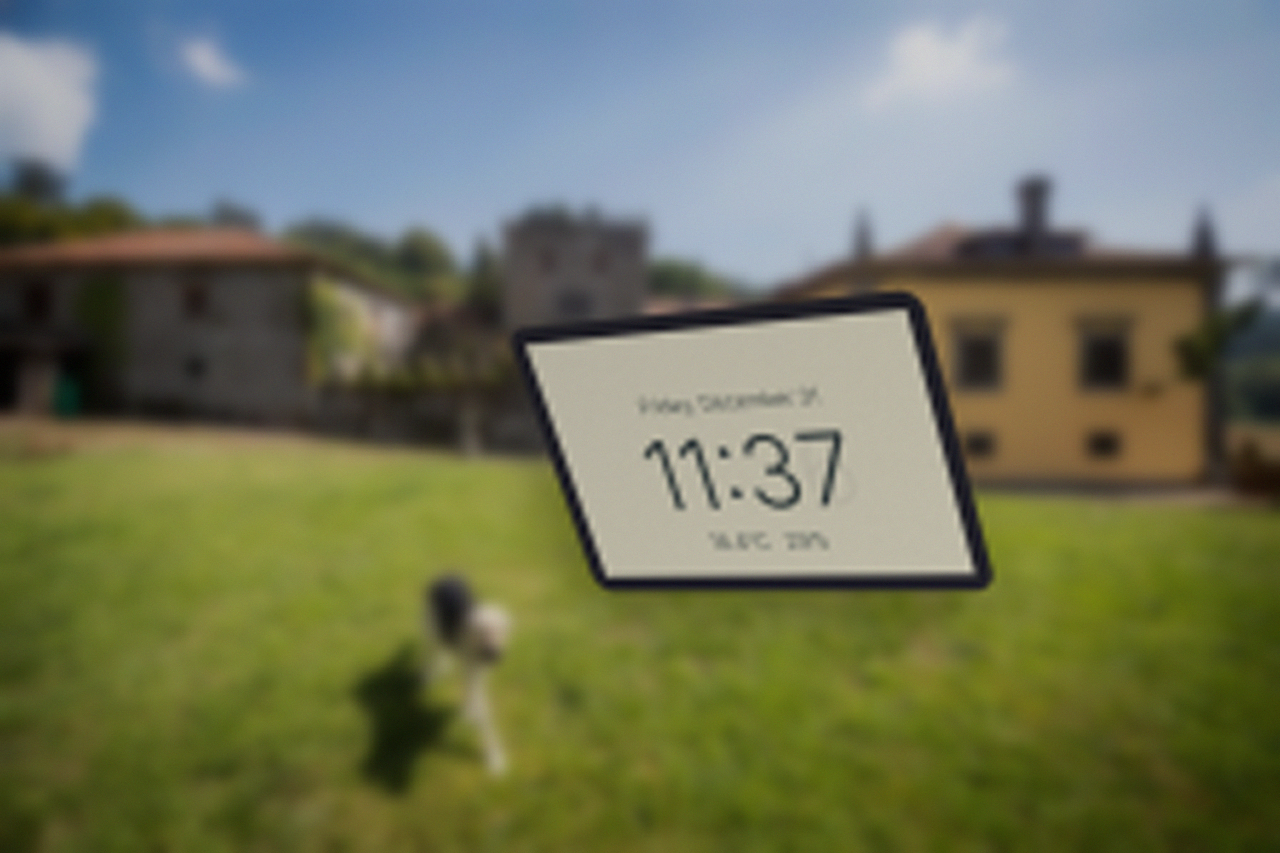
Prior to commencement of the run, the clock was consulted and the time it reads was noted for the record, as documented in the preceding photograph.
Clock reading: 11:37
